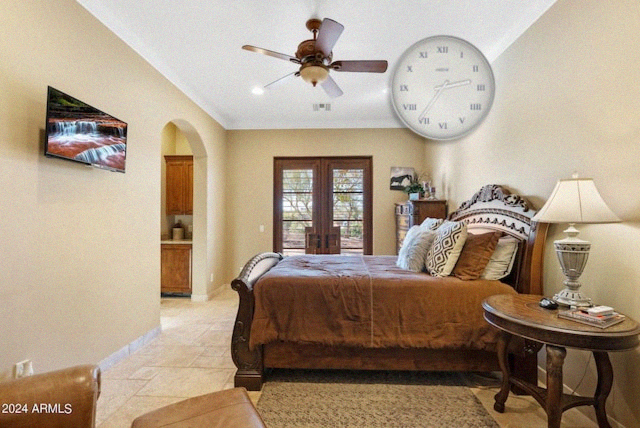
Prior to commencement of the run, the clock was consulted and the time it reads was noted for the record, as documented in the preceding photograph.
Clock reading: 2:36
